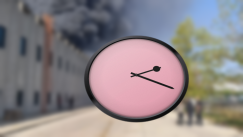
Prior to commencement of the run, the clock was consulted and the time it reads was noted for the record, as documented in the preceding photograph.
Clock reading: 2:19
